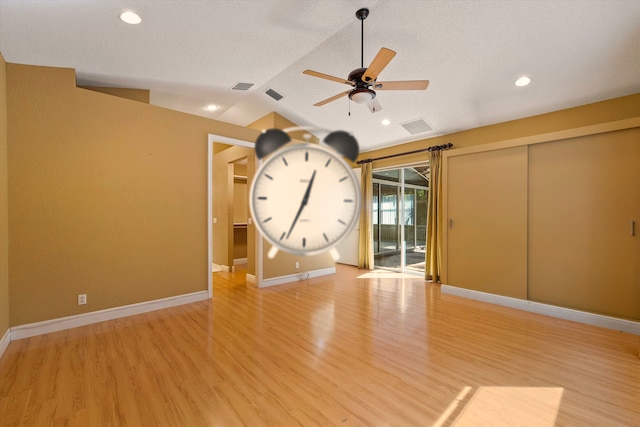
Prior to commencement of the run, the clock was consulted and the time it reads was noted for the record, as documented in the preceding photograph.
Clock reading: 12:34
